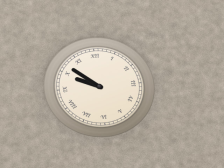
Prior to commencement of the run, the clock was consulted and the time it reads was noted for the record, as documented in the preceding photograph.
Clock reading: 9:52
